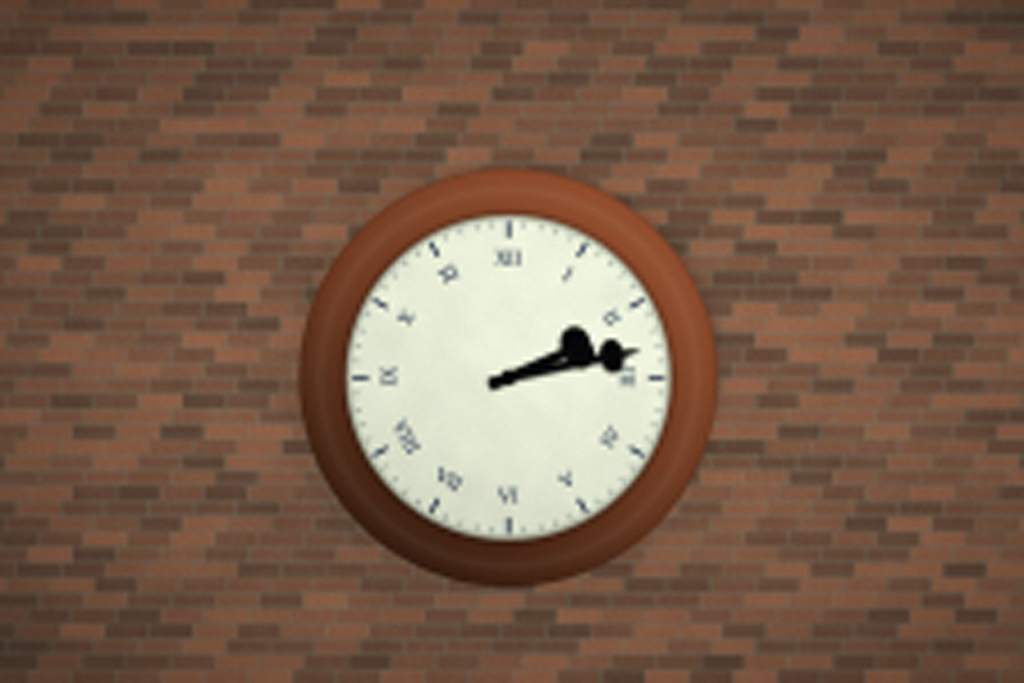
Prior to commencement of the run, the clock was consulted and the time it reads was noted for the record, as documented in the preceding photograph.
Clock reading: 2:13
